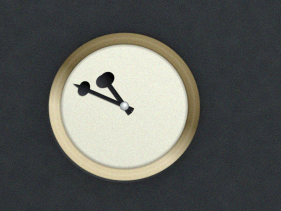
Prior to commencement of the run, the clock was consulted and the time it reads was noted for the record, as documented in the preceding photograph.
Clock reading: 10:49
